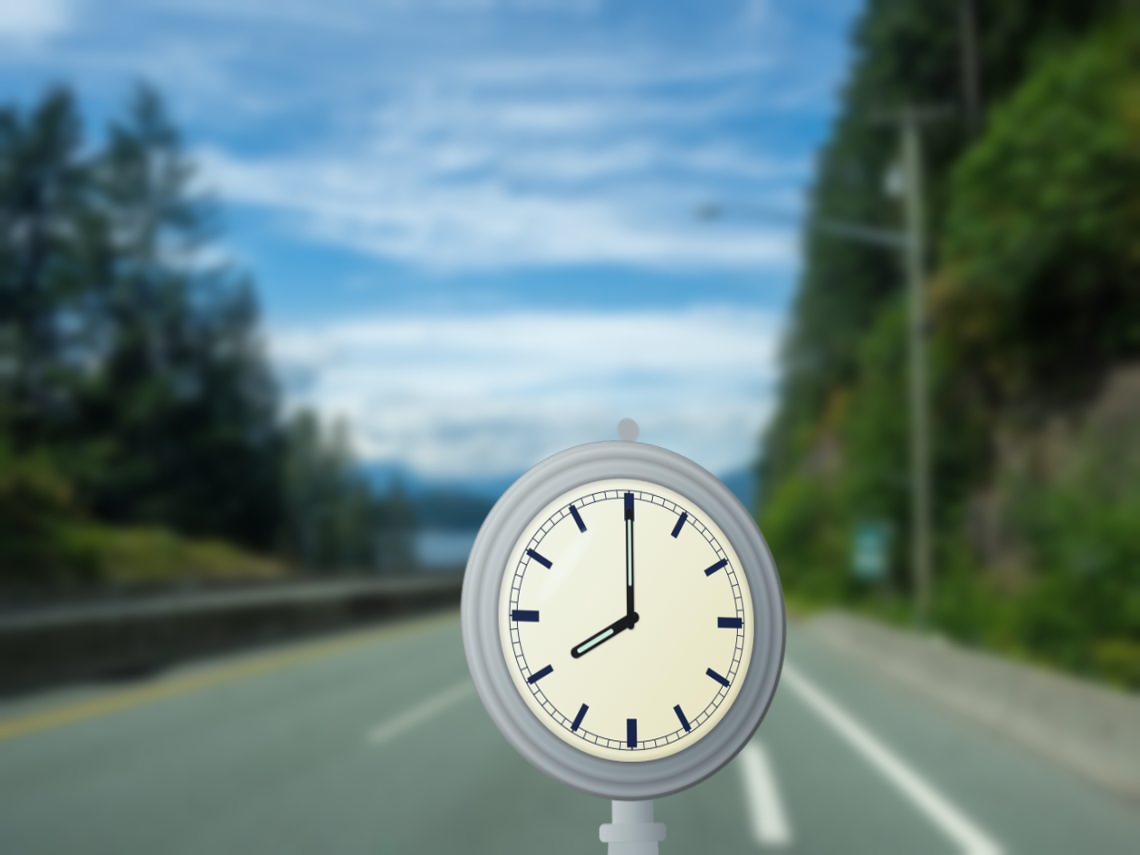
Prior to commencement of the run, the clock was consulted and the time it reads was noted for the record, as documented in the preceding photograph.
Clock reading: 8:00
